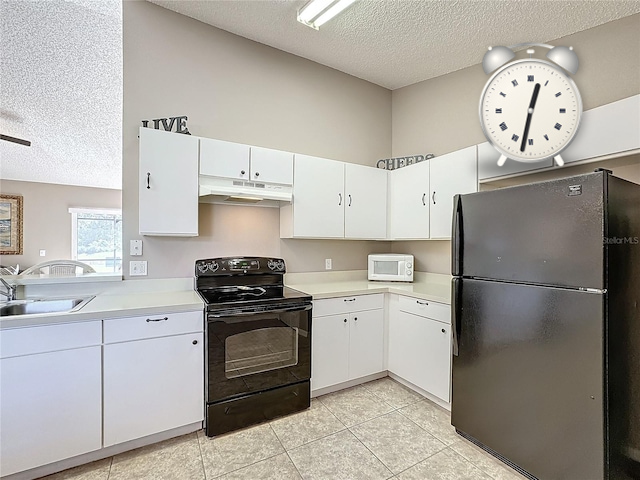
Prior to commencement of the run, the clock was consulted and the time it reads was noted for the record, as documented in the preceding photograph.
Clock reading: 12:32
